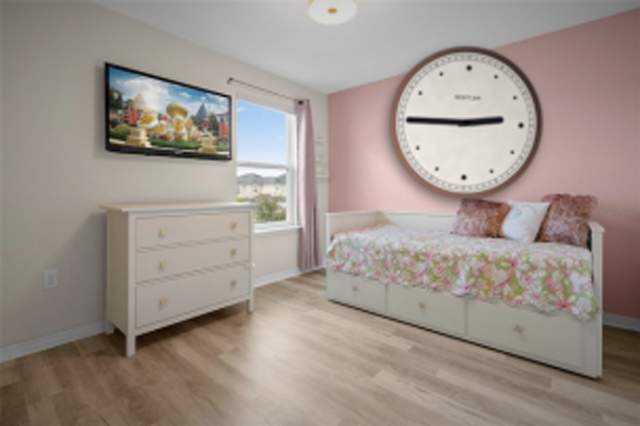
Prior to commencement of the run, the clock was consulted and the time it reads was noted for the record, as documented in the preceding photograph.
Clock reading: 2:45
